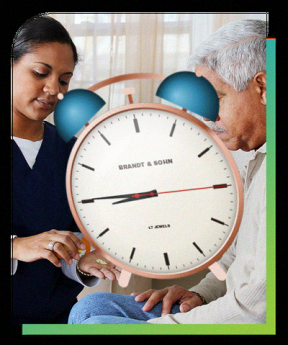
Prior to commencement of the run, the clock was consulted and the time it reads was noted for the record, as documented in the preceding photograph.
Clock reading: 8:45:15
